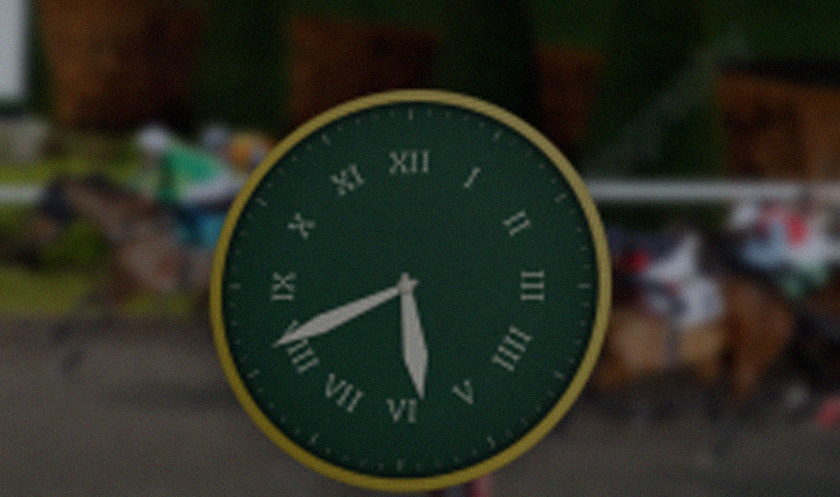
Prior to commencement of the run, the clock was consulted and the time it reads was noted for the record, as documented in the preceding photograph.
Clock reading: 5:41
